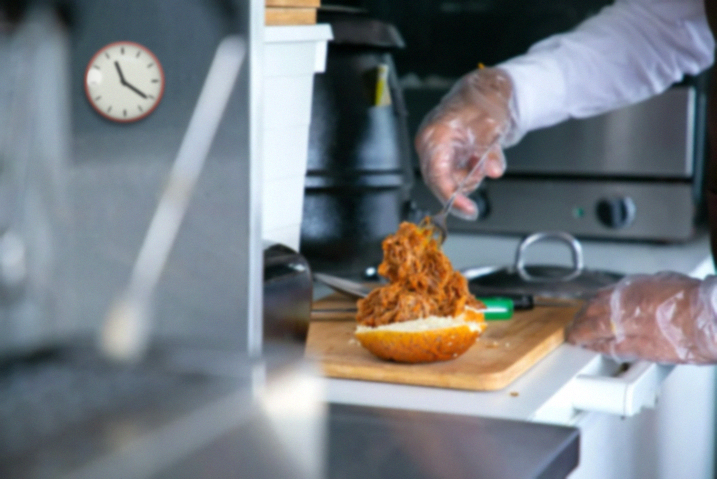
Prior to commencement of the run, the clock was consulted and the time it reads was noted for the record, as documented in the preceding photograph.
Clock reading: 11:21
